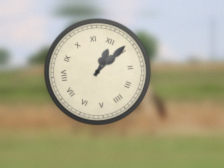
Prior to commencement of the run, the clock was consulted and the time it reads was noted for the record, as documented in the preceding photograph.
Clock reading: 12:04
